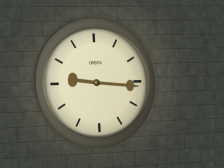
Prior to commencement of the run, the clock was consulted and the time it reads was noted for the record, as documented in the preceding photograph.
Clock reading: 9:16
